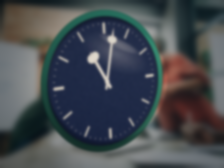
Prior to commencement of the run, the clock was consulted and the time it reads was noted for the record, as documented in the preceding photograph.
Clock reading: 11:02
